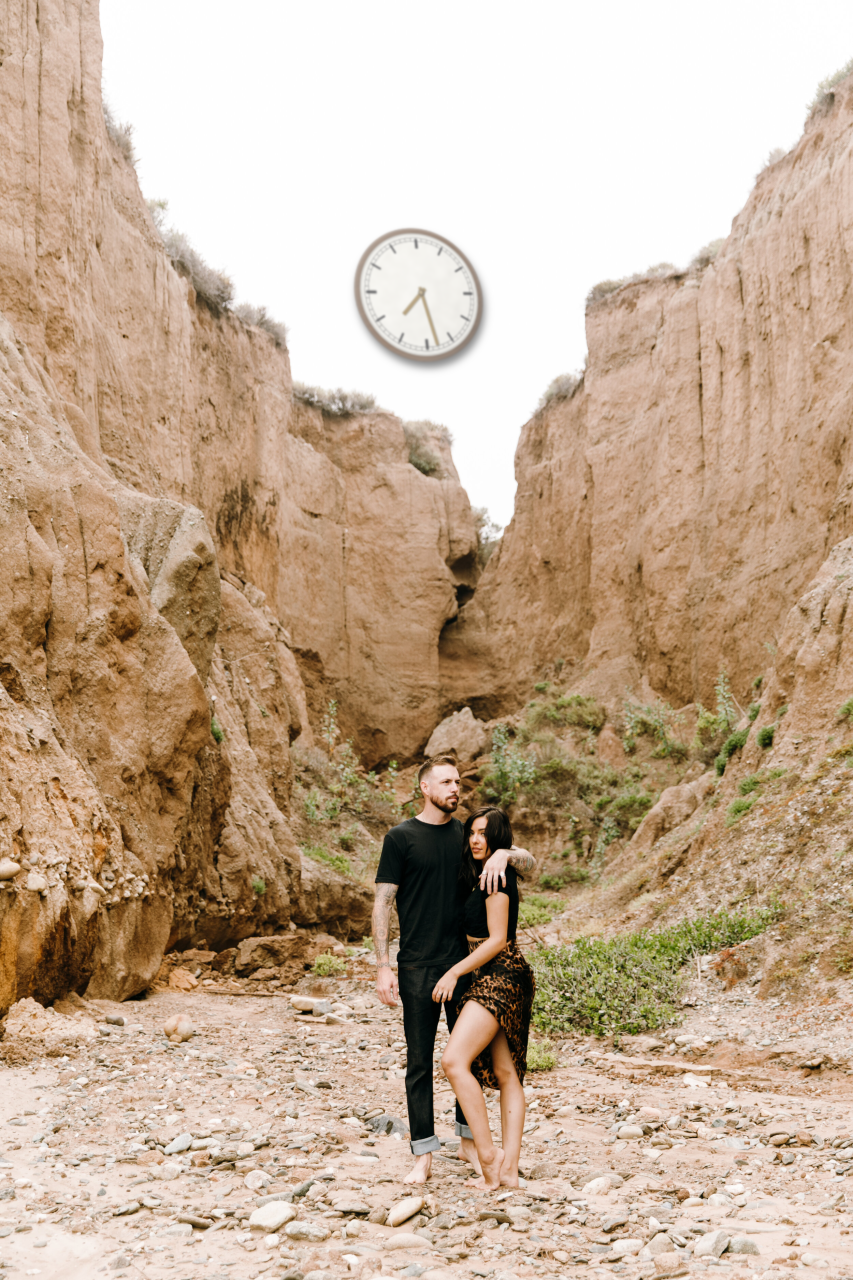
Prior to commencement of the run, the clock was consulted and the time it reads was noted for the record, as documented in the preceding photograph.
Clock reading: 7:28
